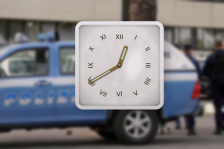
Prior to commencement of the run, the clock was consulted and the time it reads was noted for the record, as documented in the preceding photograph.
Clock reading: 12:40
